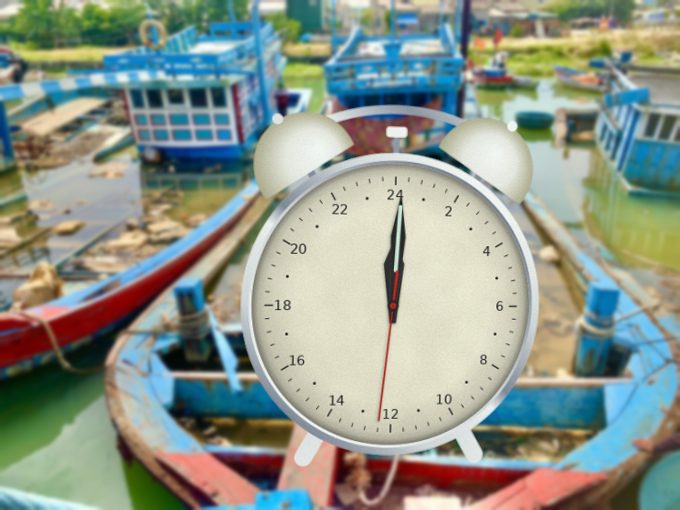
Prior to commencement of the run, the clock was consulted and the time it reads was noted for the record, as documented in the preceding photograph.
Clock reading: 0:00:31
